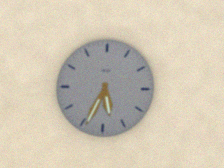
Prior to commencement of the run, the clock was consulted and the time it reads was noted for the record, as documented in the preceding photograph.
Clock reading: 5:34
